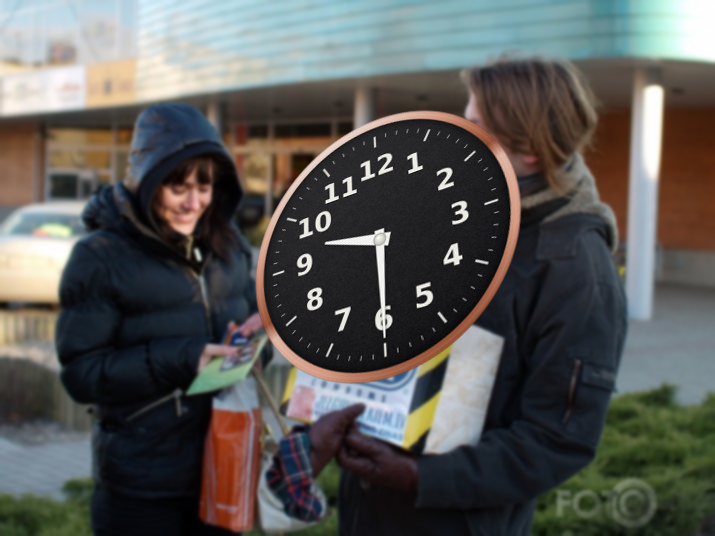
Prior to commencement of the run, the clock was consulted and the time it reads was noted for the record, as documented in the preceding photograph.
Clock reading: 9:30
